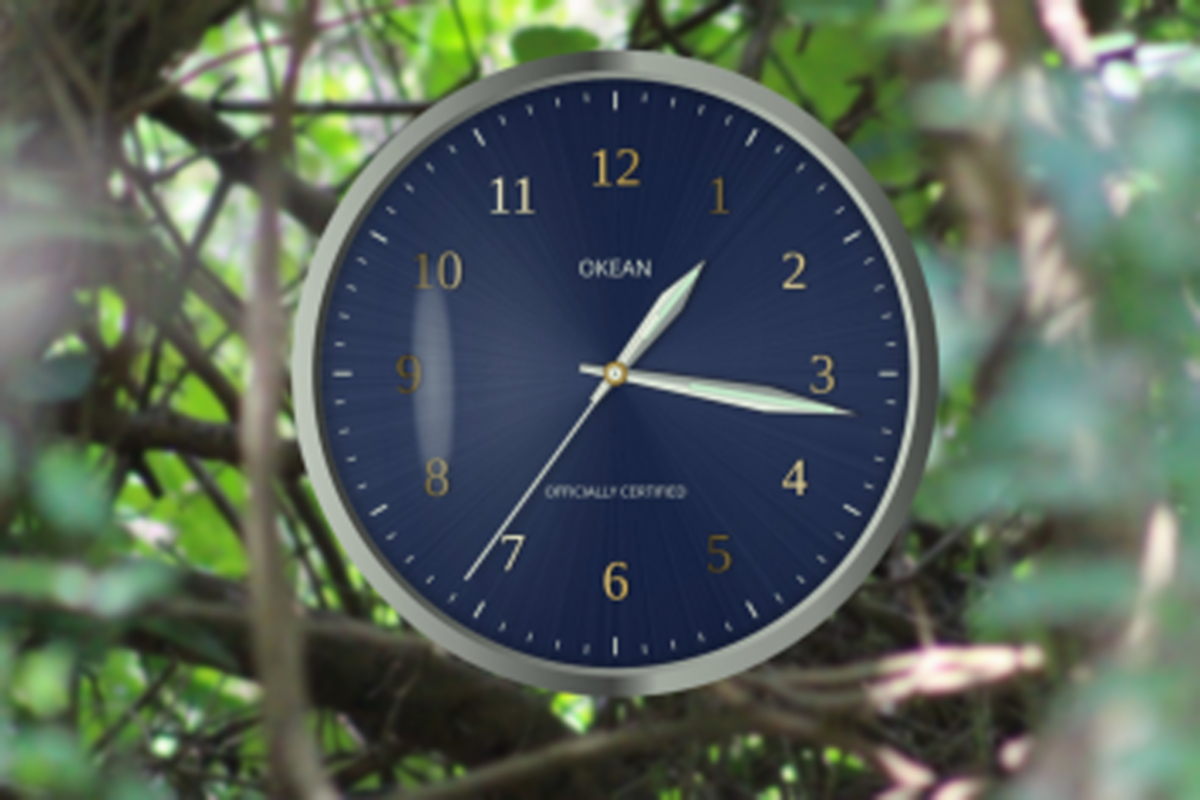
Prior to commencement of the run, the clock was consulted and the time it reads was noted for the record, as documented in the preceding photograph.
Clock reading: 1:16:36
